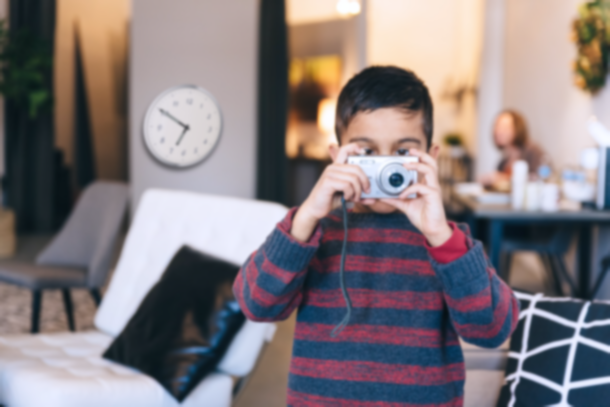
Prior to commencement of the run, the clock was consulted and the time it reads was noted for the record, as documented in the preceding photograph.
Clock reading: 6:50
